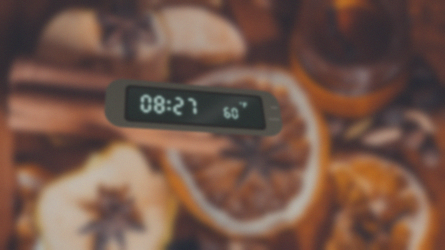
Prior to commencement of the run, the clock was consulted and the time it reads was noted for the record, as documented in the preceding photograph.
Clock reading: 8:27
